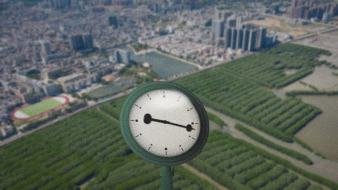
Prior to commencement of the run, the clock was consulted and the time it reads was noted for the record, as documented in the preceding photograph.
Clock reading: 9:17
